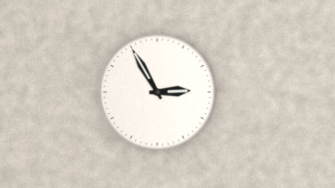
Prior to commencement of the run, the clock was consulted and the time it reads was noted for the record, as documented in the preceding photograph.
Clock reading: 2:55
